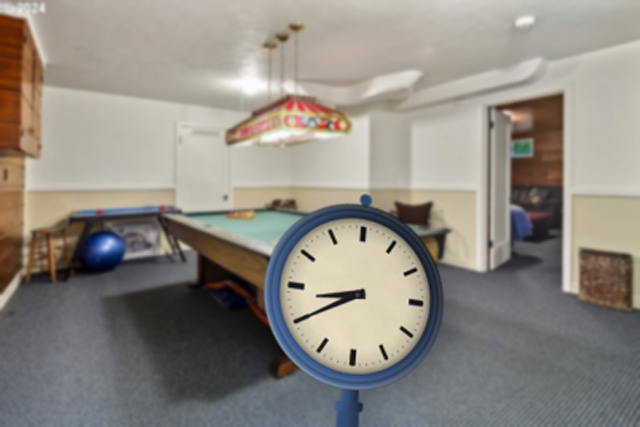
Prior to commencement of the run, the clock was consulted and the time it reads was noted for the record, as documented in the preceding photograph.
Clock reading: 8:40
